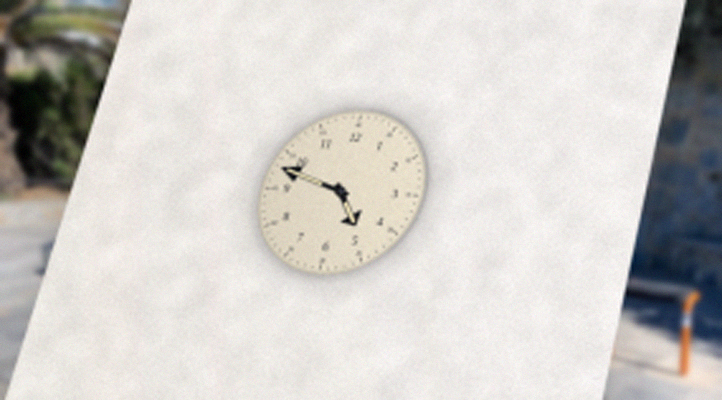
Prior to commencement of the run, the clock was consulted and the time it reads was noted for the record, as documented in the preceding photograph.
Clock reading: 4:48
